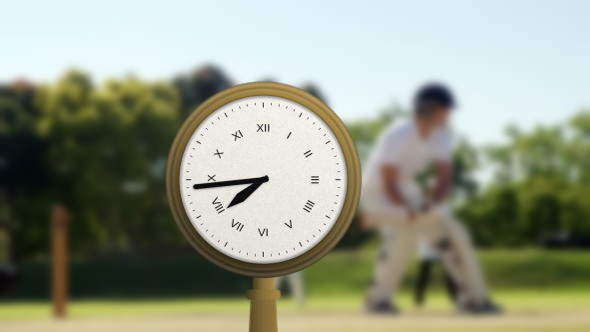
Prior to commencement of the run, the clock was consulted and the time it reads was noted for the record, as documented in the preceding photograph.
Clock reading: 7:44
